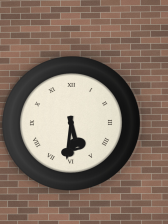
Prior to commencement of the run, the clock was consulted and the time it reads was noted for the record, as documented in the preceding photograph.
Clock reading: 5:31
